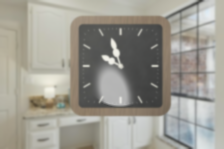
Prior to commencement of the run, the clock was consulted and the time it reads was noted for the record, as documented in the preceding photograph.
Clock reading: 9:57
